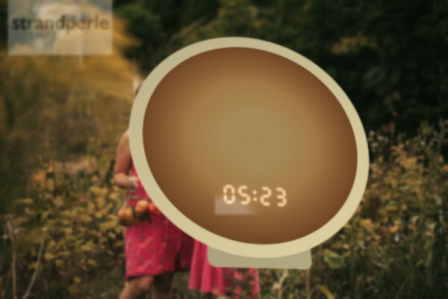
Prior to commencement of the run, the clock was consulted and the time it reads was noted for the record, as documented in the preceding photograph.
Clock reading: 5:23
